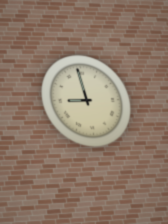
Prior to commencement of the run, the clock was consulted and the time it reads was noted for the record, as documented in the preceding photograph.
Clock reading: 8:59
